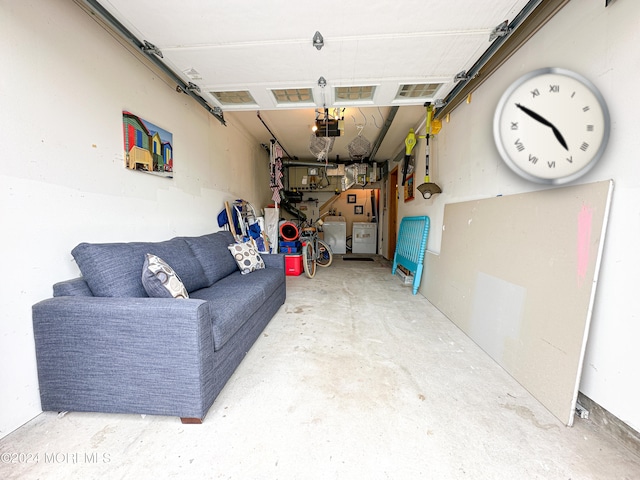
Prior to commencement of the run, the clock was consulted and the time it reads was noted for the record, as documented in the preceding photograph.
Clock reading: 4:50
